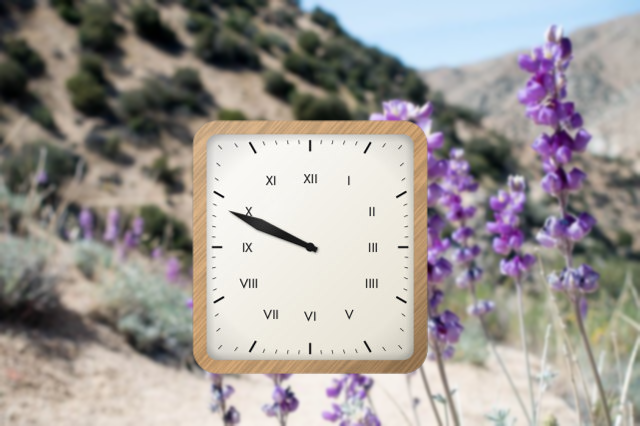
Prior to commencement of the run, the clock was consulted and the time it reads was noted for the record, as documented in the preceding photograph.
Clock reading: 9:49
